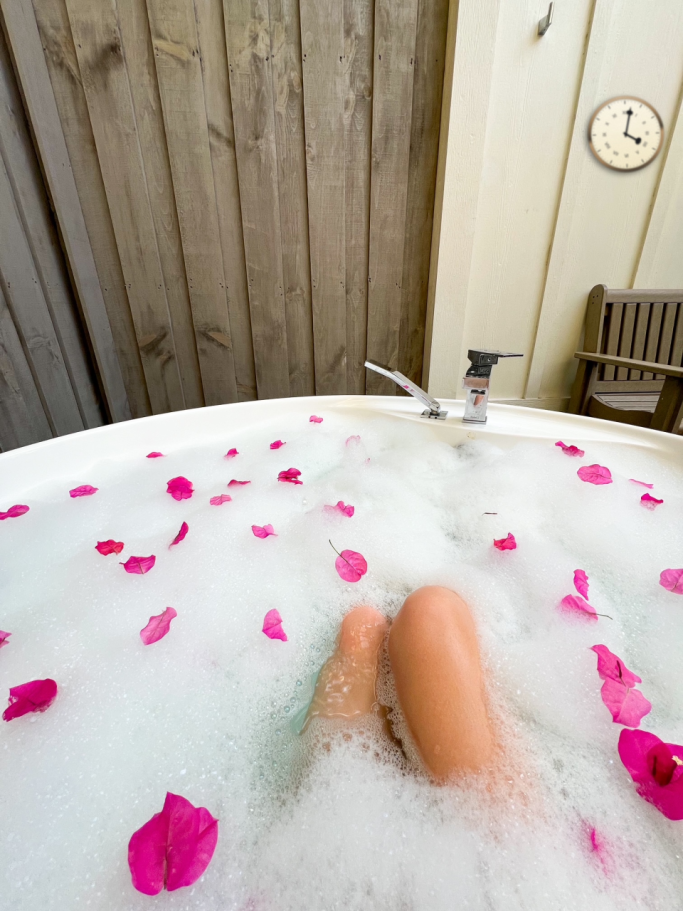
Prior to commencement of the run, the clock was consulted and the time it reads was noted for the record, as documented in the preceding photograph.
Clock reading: 4:02
